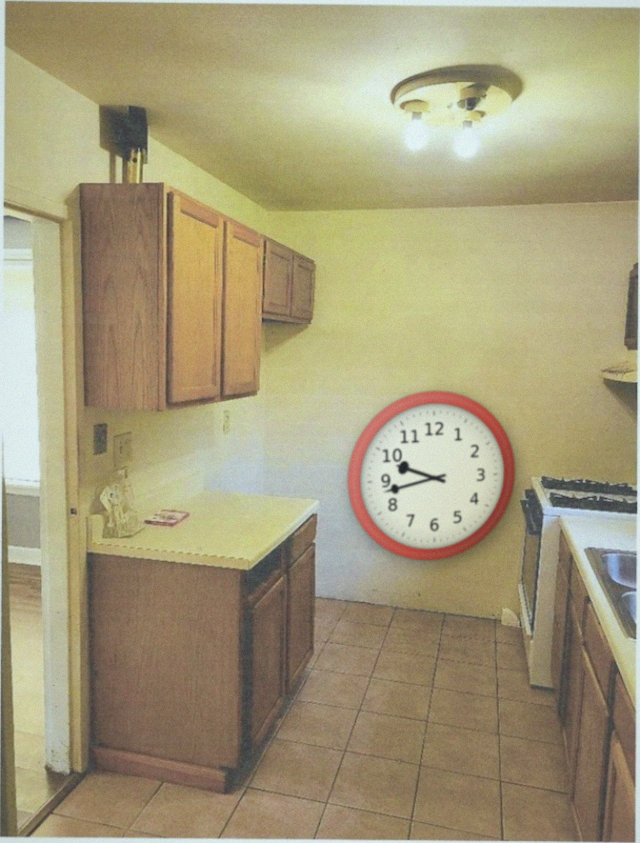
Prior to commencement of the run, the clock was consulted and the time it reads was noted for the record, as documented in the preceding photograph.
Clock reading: 9:43
